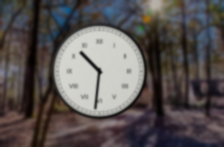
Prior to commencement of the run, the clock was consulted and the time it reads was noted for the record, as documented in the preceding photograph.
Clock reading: 10:31
